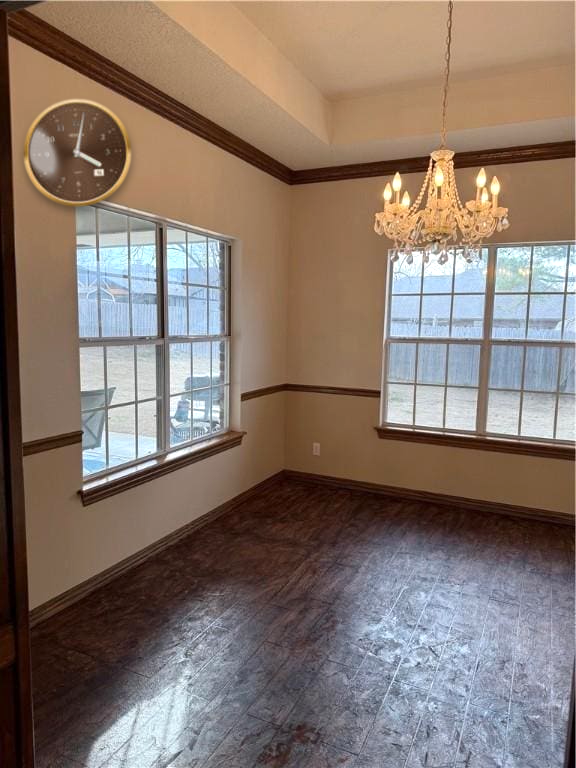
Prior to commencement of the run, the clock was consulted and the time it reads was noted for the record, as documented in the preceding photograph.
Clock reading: 4:02
